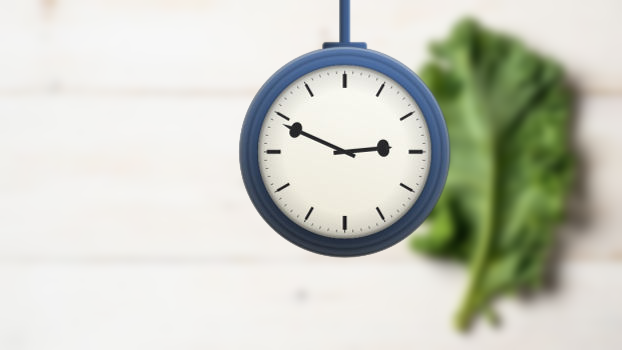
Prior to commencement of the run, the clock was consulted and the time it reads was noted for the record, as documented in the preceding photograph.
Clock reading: 2:49
